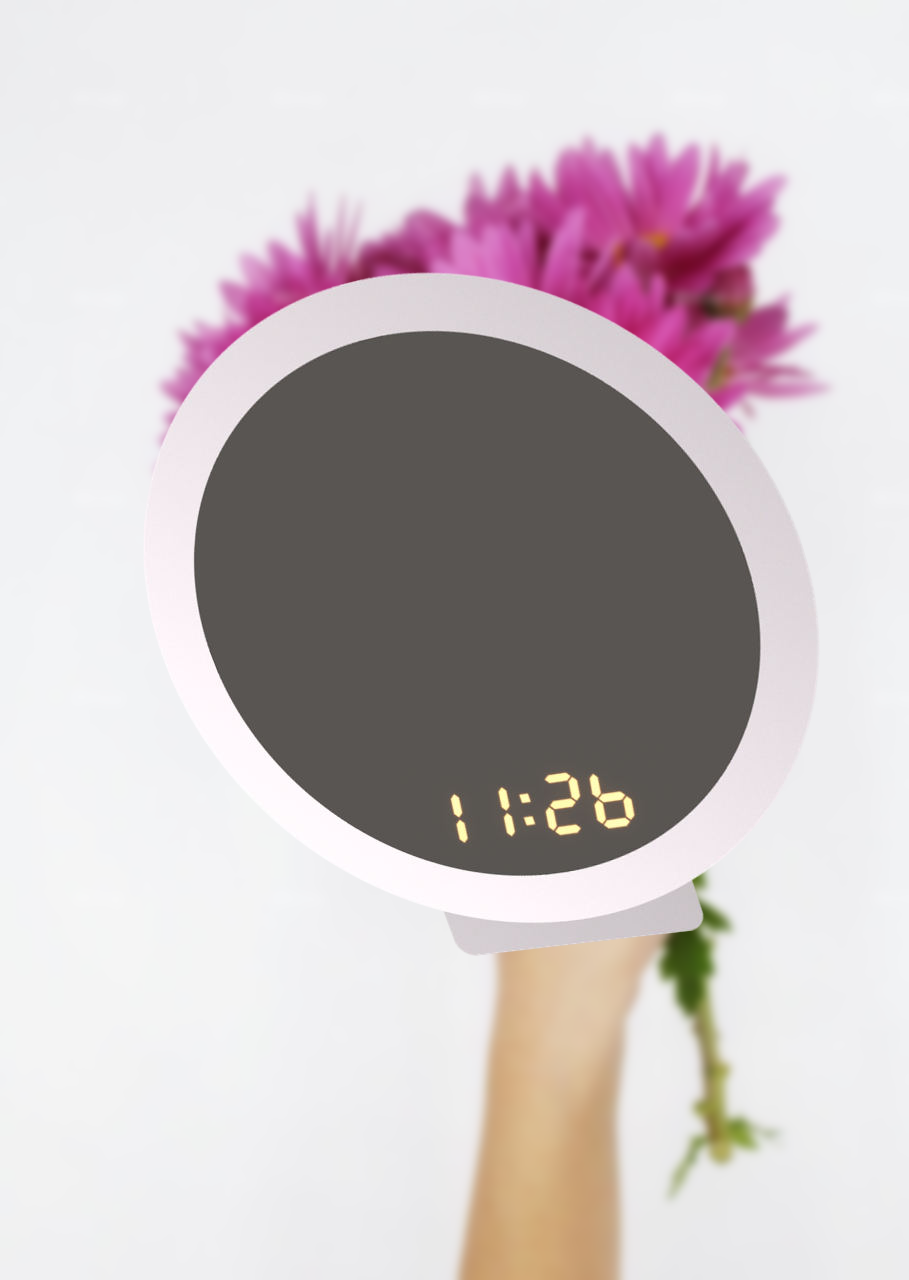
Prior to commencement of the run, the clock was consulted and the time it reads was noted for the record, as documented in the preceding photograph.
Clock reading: 11:26
